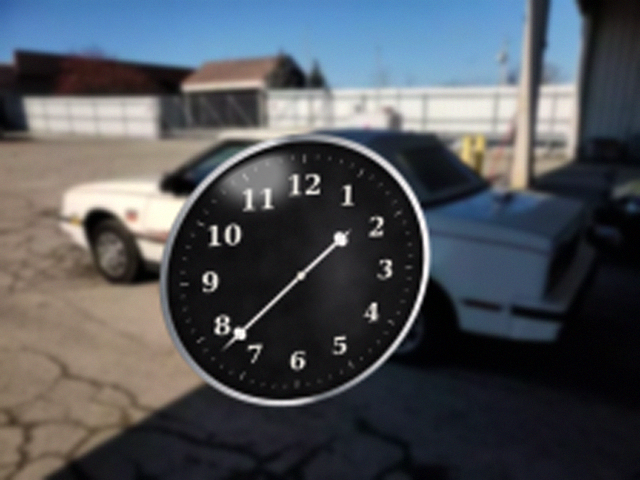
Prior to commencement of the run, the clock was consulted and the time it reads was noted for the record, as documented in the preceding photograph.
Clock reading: 1:38
